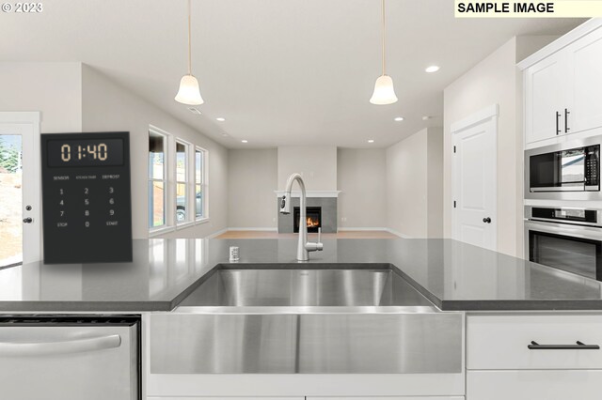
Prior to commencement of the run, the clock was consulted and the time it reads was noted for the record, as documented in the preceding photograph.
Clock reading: 1:40
